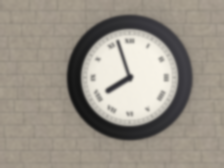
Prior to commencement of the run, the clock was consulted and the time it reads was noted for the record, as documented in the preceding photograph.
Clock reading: 7:57
